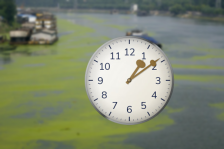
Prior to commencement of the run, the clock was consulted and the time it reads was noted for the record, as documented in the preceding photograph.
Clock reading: 1:09
